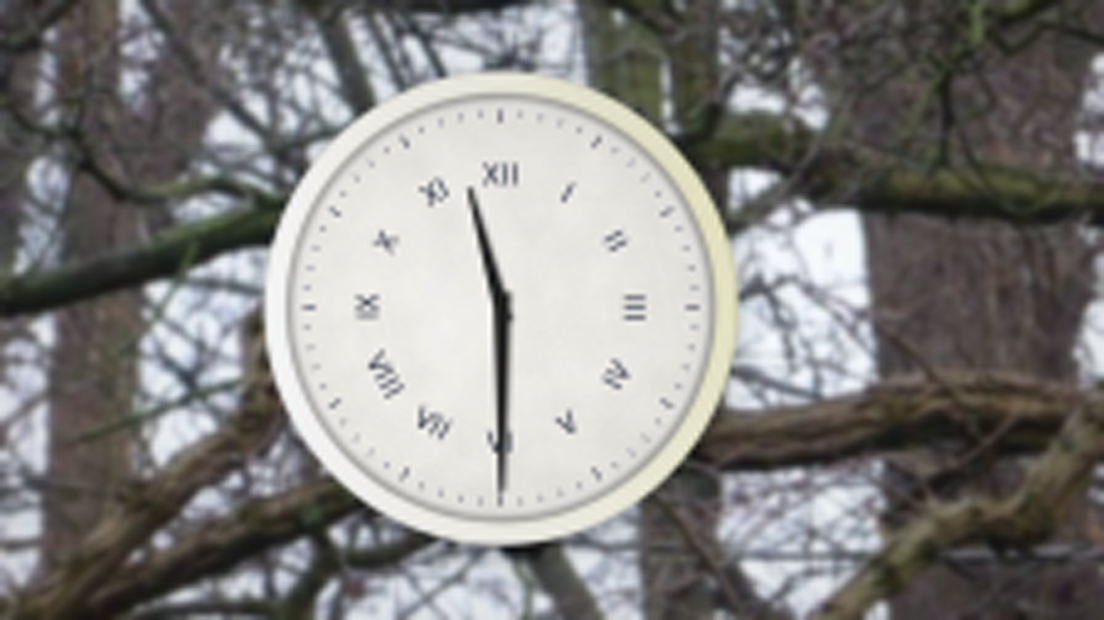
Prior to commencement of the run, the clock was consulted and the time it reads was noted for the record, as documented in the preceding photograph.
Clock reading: 11:30
